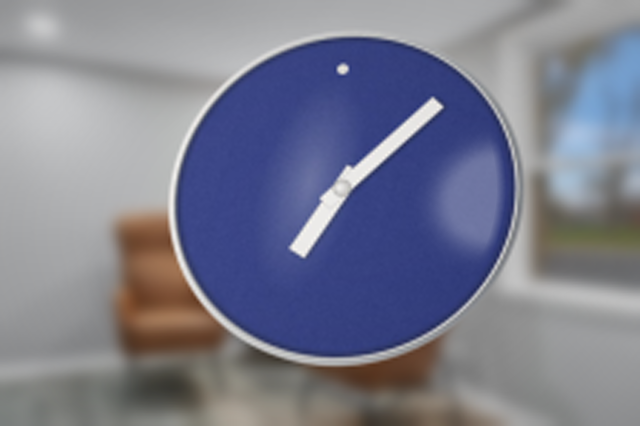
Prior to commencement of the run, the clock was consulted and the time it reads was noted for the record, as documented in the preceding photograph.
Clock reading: 7:08
